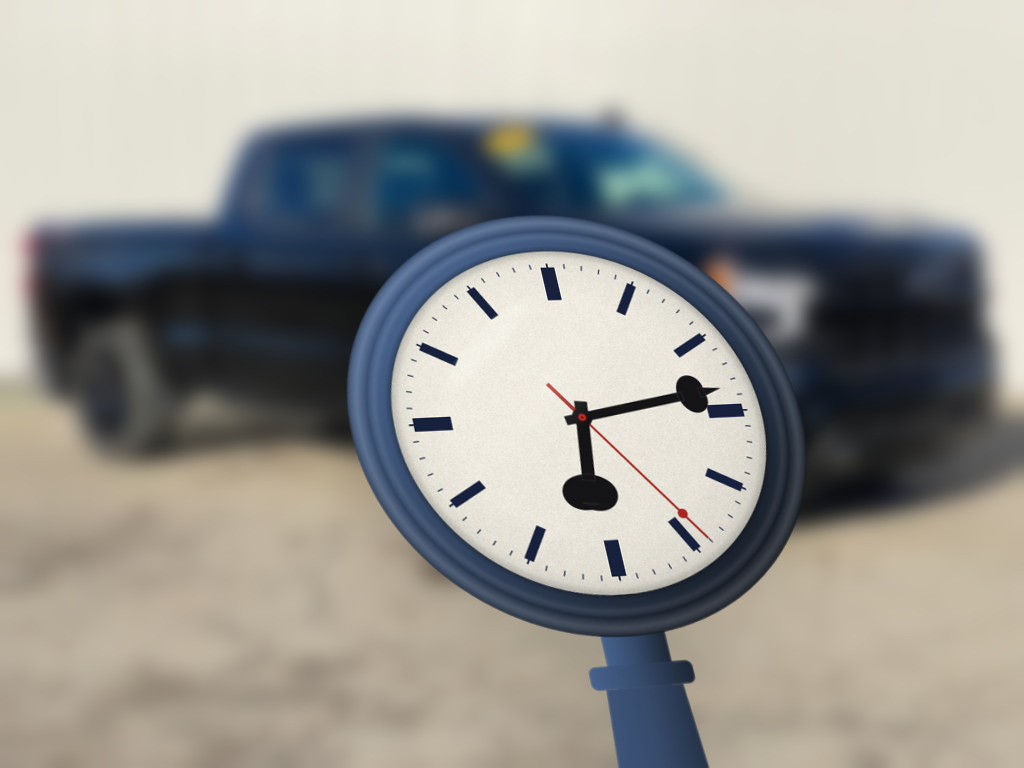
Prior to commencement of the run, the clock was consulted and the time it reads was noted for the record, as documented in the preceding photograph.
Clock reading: 6:13:24
